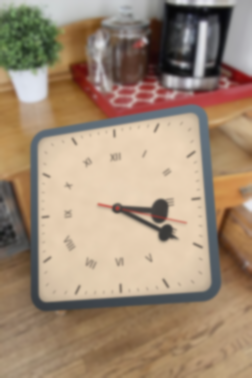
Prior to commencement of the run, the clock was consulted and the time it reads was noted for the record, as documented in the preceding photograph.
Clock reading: 3:20:18
